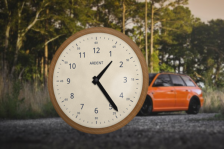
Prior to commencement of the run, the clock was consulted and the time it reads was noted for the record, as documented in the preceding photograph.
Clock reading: 1:24
